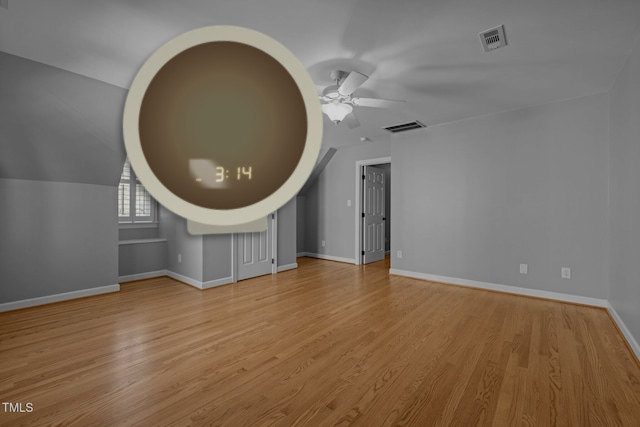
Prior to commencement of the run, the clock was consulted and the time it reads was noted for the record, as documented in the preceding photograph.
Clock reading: 3:14
